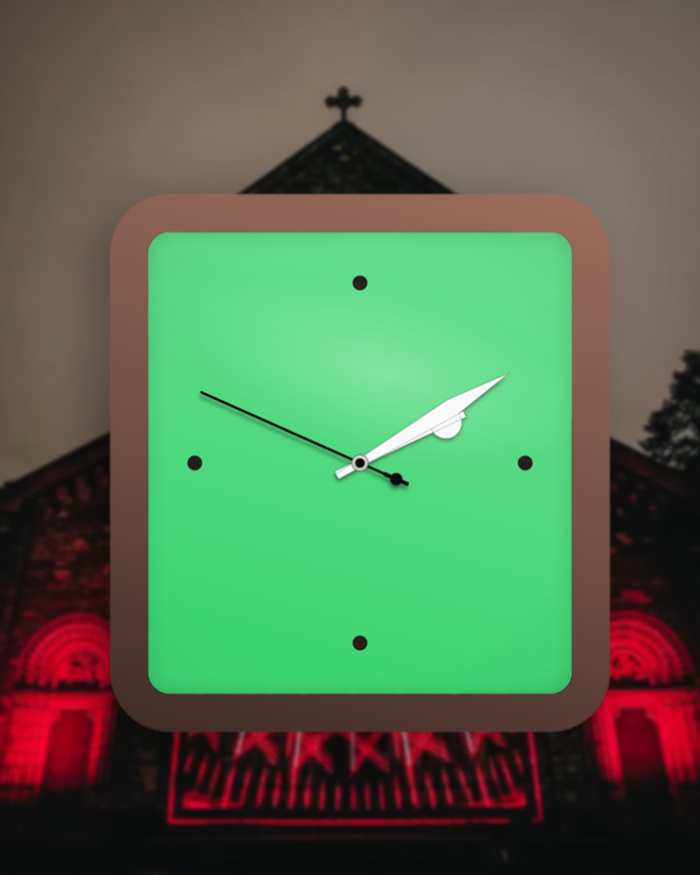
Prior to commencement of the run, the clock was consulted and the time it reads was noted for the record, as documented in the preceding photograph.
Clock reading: 2:09:49
